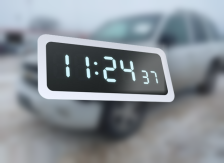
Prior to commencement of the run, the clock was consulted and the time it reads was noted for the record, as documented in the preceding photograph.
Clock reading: 11:24:37
